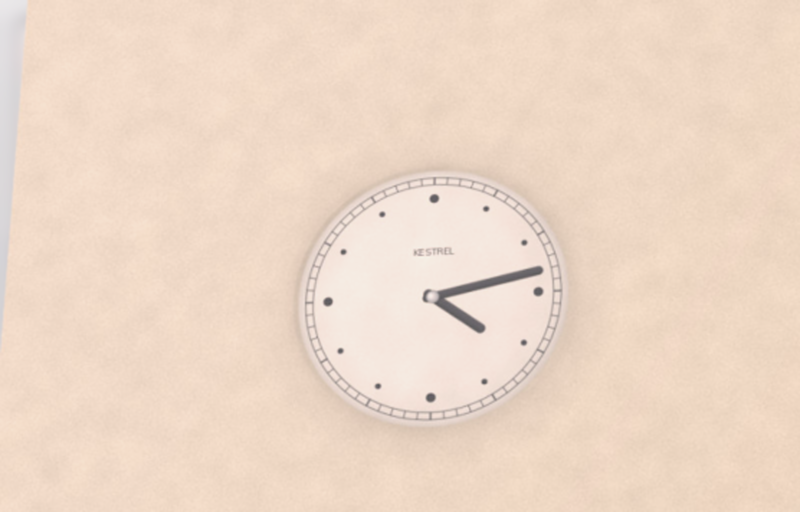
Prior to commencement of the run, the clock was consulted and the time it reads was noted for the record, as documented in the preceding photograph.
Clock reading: 4:13
